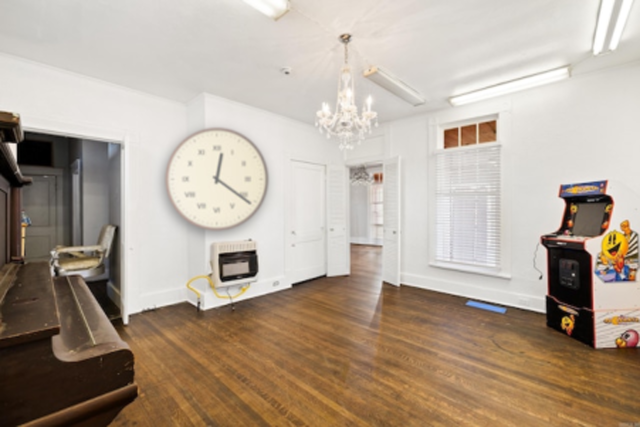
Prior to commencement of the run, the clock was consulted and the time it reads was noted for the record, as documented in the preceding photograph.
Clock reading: 12:21
